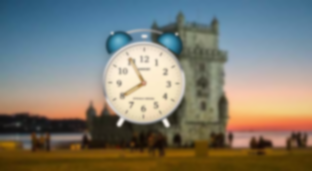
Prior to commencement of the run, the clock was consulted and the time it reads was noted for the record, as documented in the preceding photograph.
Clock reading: 7:55
